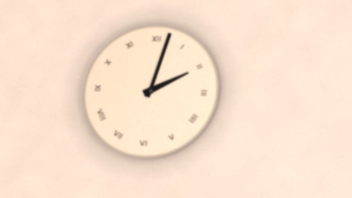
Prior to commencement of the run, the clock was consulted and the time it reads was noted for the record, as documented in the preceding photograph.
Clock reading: 2:02
